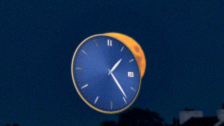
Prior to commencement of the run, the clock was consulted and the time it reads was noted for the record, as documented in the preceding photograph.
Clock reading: 1:24
